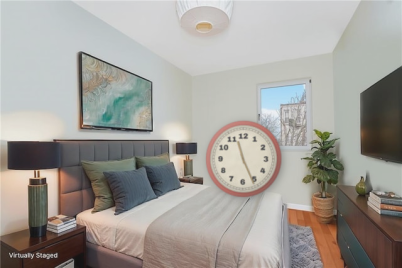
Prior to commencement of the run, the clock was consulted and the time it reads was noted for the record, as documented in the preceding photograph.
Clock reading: 11:26
